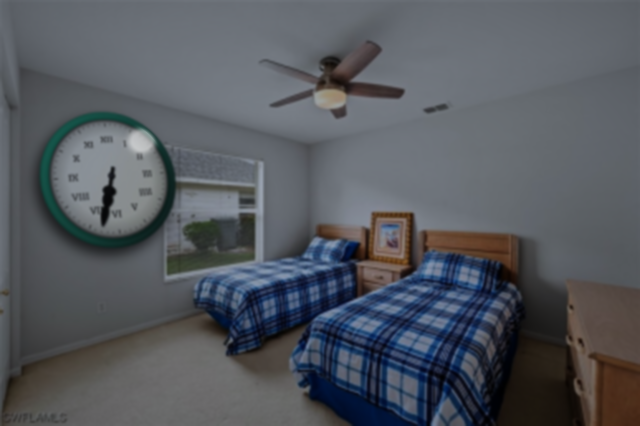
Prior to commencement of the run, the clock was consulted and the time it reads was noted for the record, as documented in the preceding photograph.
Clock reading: 6:33
